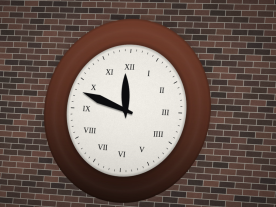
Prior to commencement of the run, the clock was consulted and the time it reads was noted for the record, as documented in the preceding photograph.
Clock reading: 11:48
